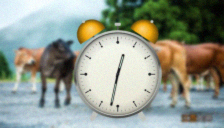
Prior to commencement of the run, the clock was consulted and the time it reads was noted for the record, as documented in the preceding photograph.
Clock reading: 12:32
